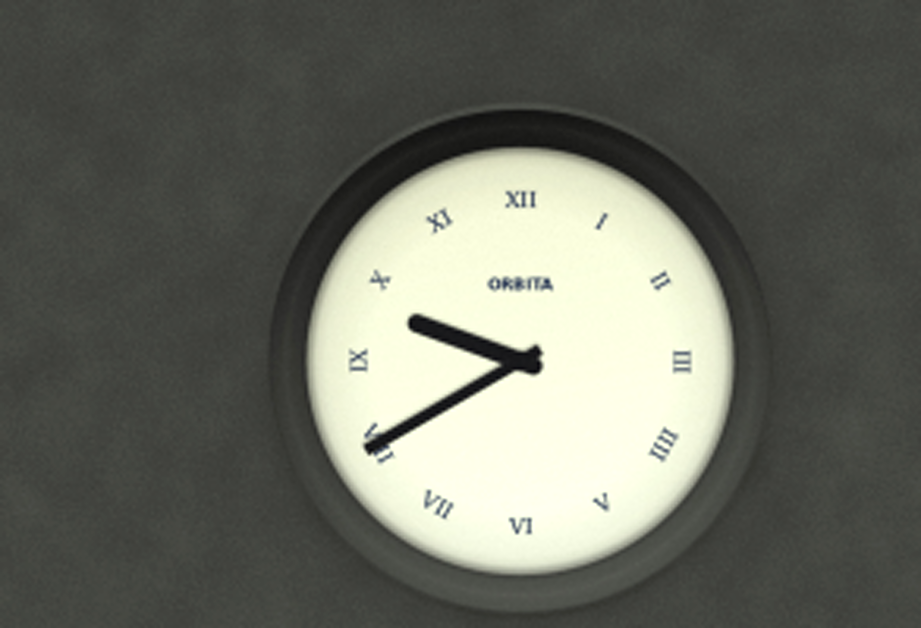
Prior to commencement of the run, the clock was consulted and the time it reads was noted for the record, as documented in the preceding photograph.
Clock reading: 9:40
